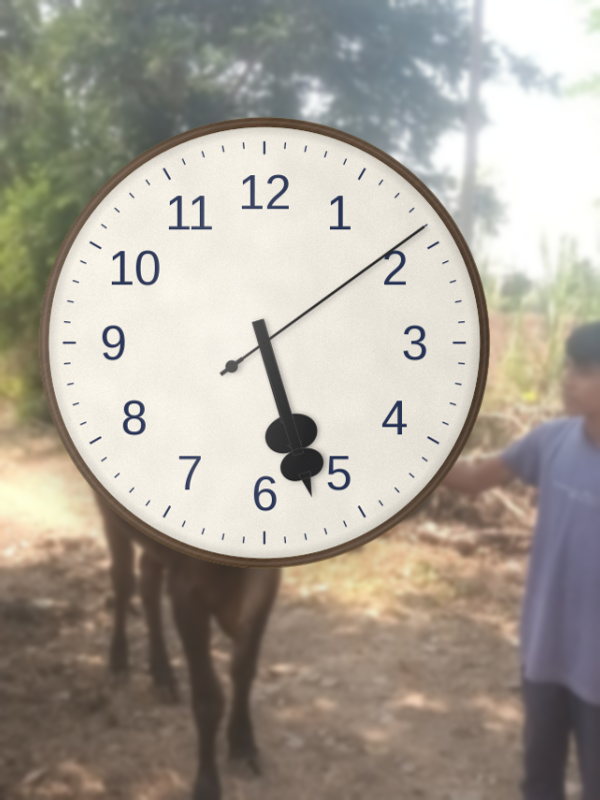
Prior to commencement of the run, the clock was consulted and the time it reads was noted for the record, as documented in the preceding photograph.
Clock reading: 5:27:09
